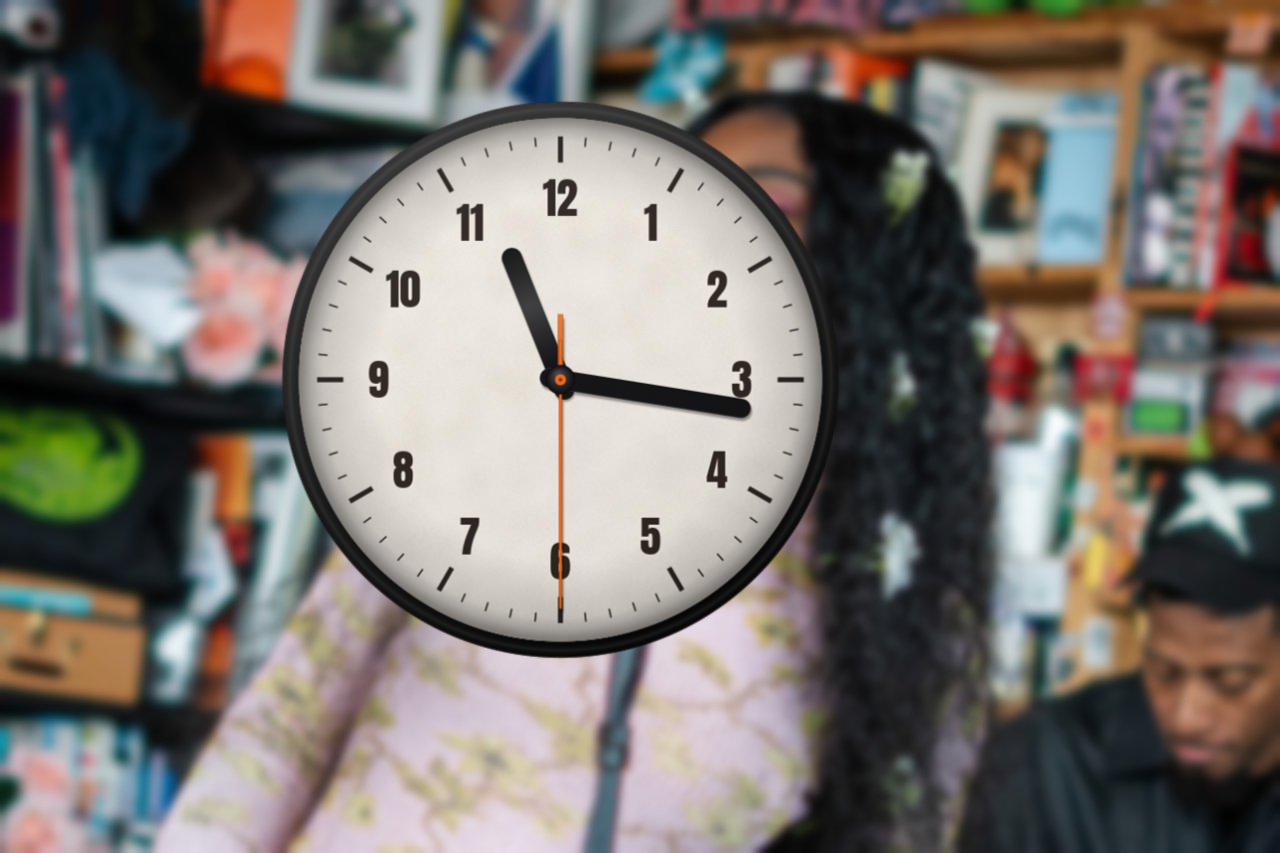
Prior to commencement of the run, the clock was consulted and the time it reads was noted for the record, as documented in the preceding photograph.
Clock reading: 11:16:30
